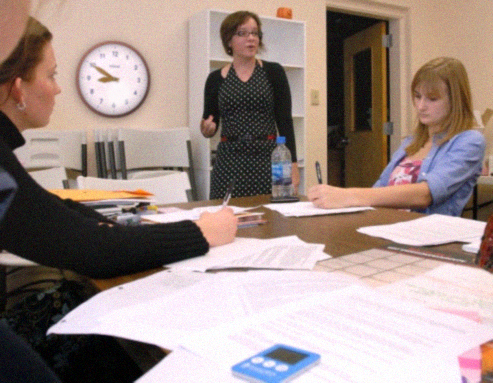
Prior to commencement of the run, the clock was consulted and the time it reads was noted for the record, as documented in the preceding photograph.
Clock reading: 8:50
